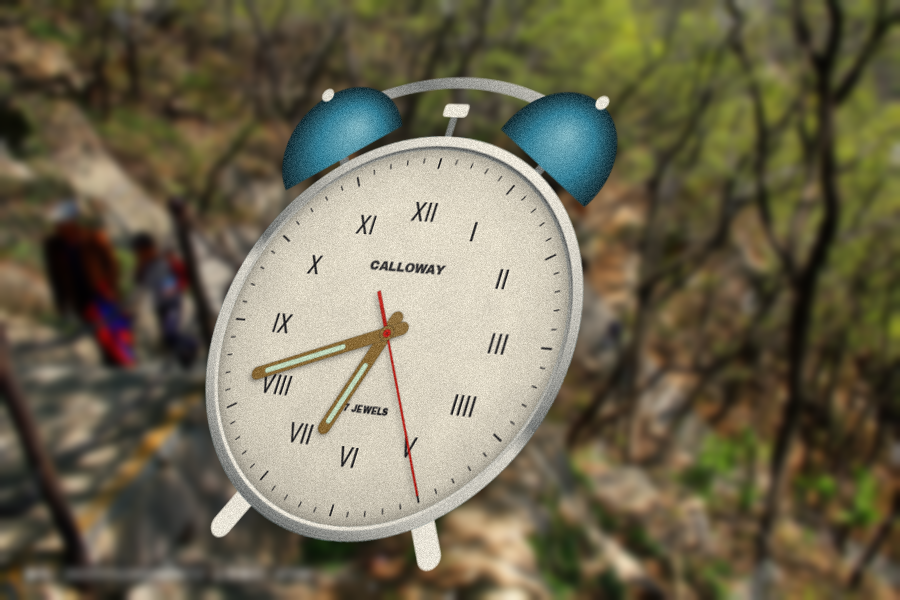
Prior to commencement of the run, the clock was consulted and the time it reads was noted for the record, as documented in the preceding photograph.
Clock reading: 6:41:25
